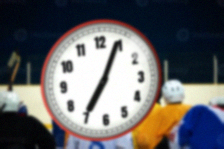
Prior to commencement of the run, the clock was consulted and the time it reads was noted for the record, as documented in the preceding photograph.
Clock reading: 7:04
